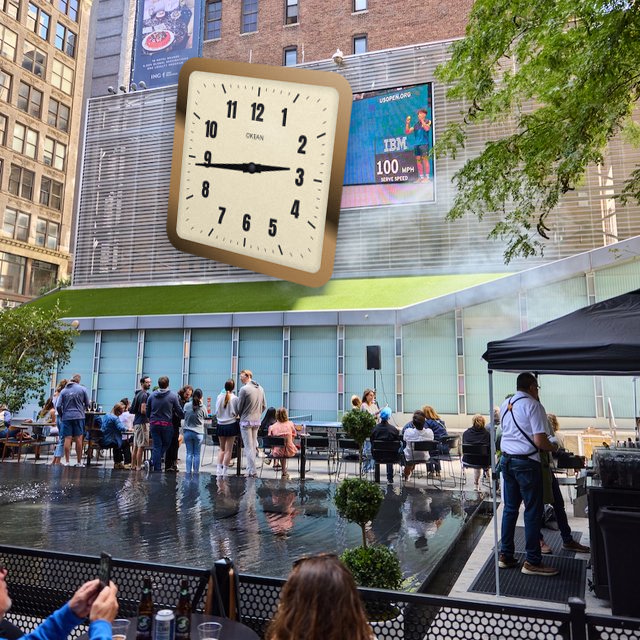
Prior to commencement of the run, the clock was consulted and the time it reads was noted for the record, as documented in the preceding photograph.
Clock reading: 2:44
